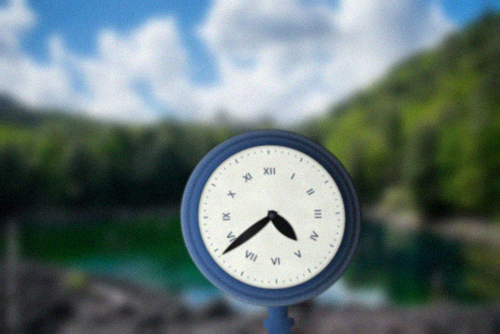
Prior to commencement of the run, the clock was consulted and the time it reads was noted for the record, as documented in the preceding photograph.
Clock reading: 4:39
